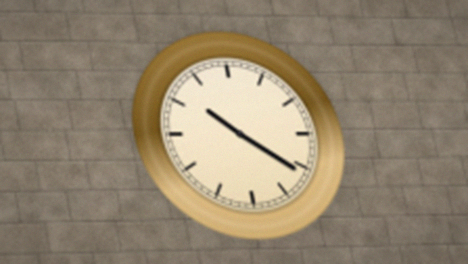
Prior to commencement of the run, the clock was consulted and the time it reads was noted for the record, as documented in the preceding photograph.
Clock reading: 10:21
